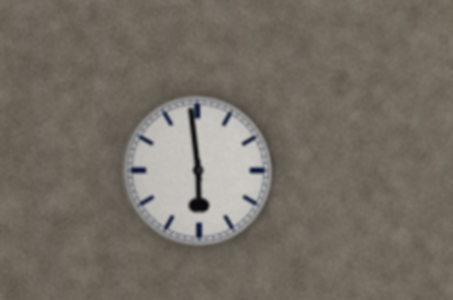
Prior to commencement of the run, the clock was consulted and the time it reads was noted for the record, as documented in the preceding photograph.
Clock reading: 5:59
